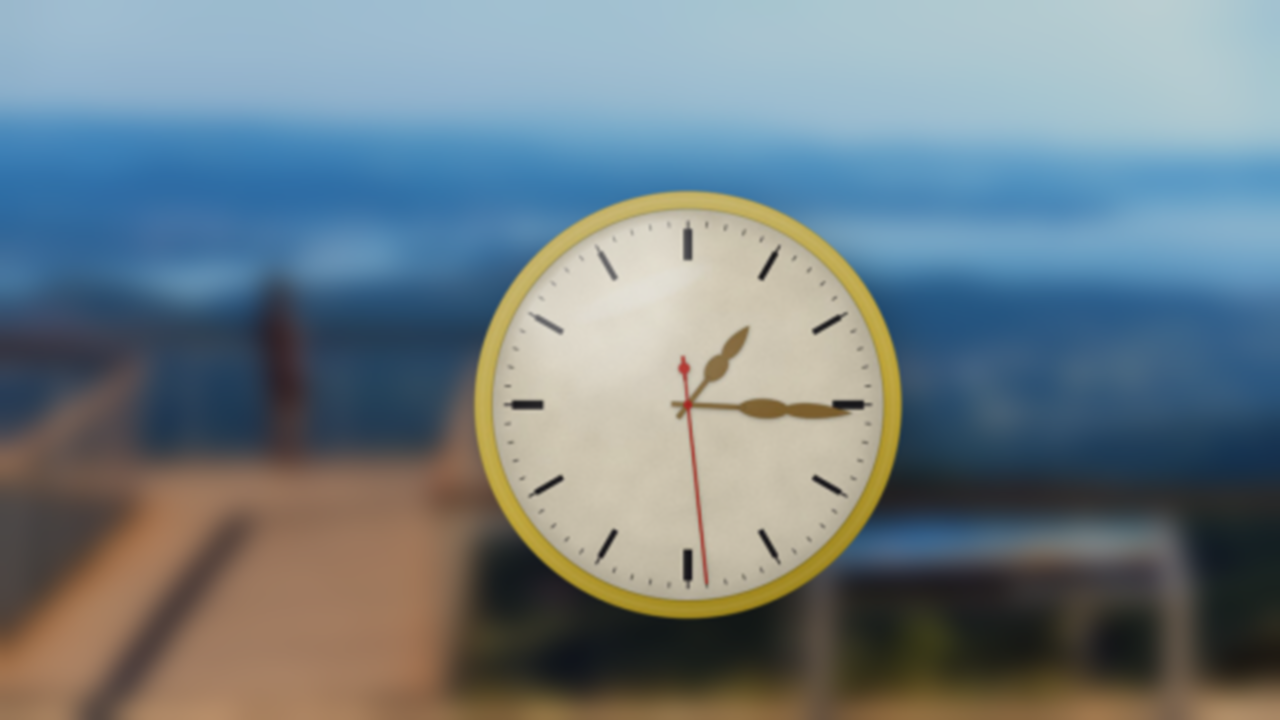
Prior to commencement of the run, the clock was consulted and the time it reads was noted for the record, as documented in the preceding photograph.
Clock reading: 1:15:29
